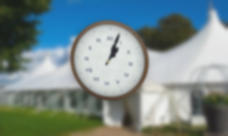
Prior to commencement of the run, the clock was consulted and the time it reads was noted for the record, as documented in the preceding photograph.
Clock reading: 1:03
